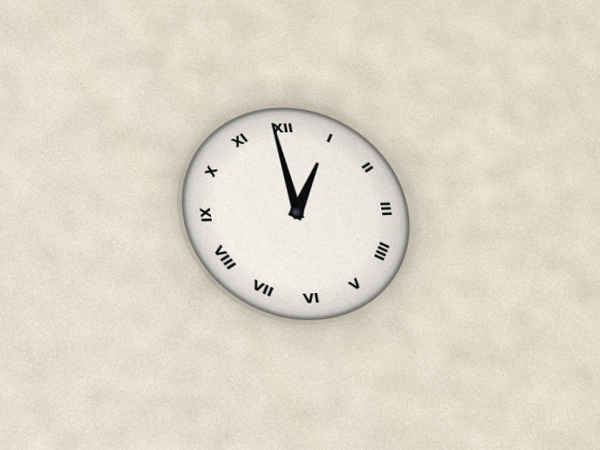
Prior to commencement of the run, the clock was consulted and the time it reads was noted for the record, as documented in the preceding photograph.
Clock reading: 12:59
